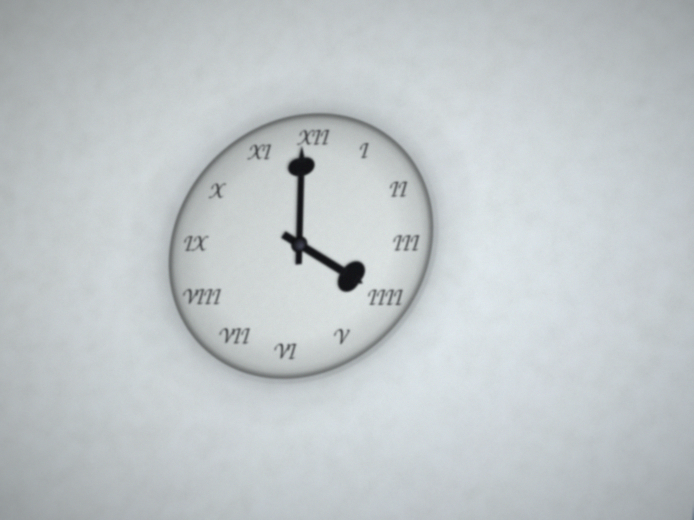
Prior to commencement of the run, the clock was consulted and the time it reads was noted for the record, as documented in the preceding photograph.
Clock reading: 3:59
